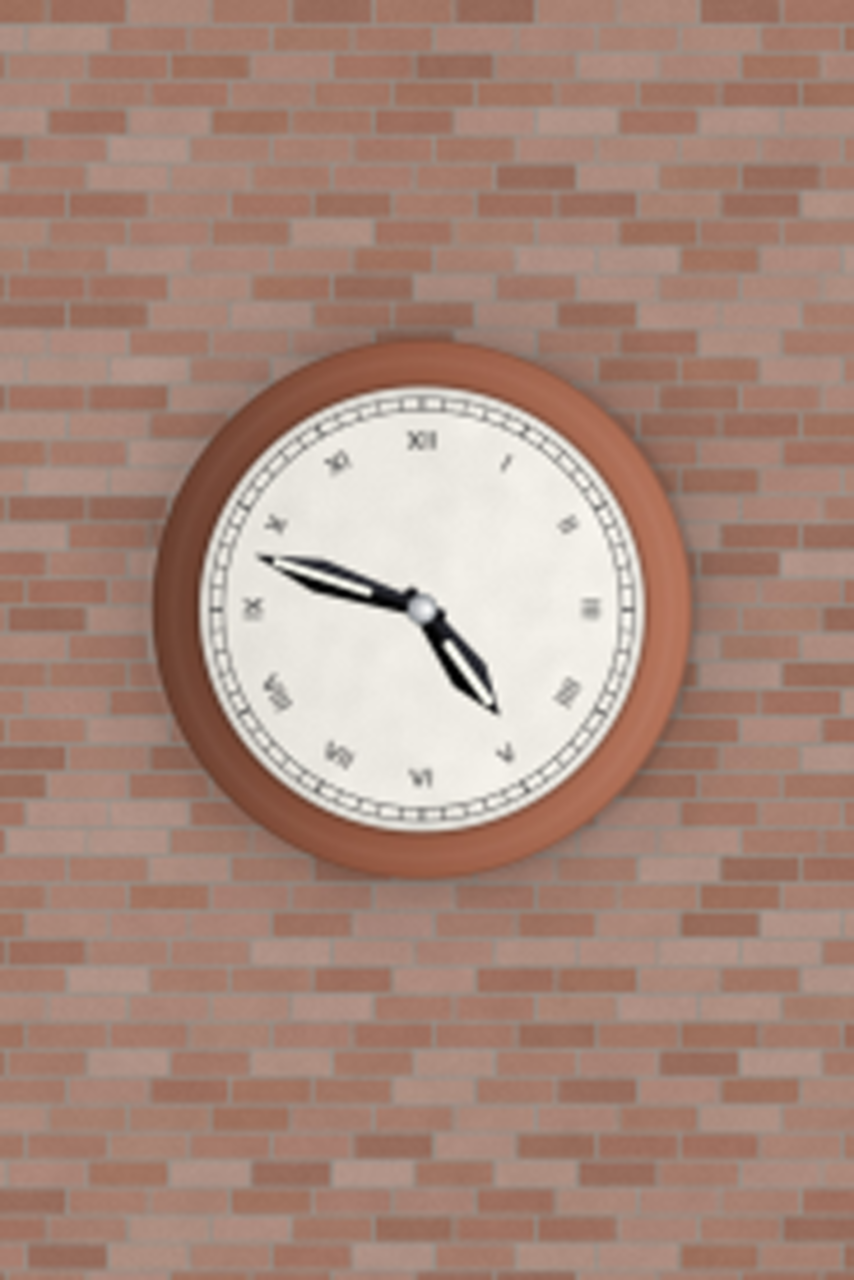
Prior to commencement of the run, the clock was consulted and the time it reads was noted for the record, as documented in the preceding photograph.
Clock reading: 4:48
